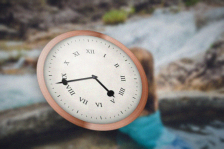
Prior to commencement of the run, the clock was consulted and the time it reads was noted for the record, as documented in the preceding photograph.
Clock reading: 4:43
